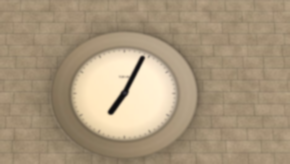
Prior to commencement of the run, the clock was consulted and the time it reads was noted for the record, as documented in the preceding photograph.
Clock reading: 7:04
